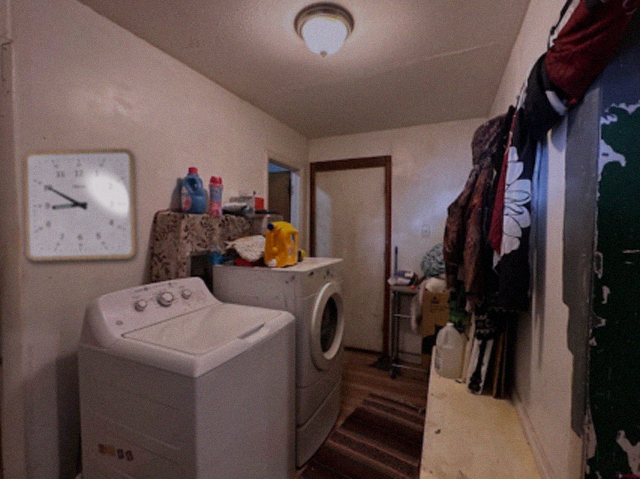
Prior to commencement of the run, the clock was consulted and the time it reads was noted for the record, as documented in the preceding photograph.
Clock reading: 8:50
